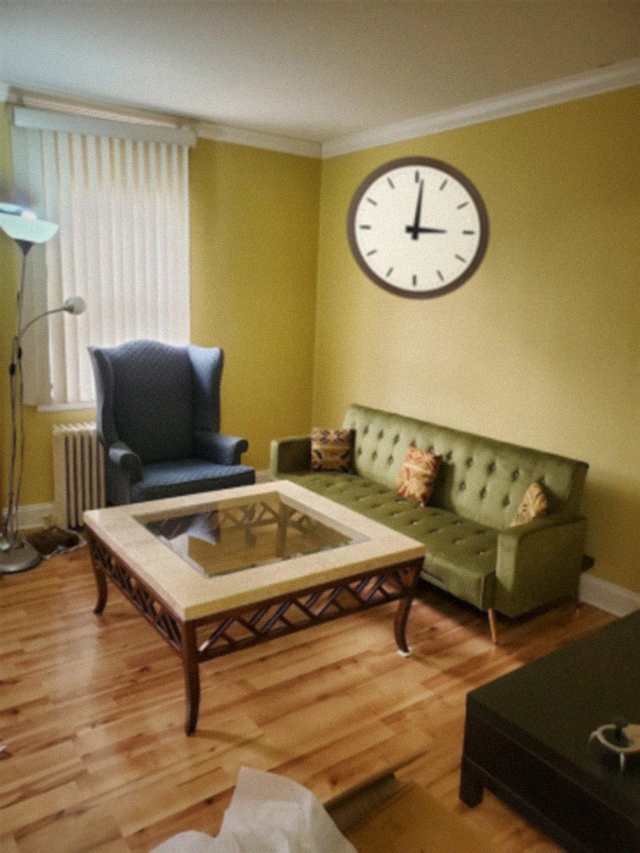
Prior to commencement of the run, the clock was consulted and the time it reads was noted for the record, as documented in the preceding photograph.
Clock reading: 3:01
